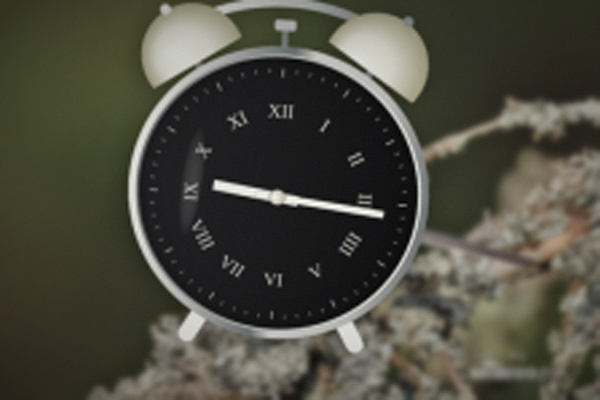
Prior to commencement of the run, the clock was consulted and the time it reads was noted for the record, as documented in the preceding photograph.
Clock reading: 9:16
